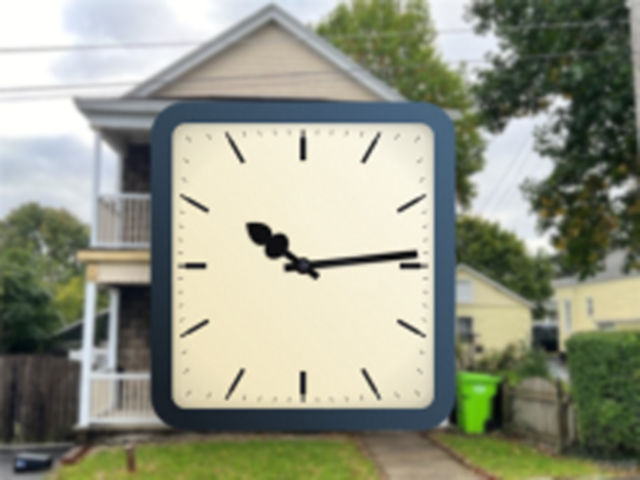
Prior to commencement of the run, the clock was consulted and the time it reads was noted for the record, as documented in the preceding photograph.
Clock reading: 10:14
